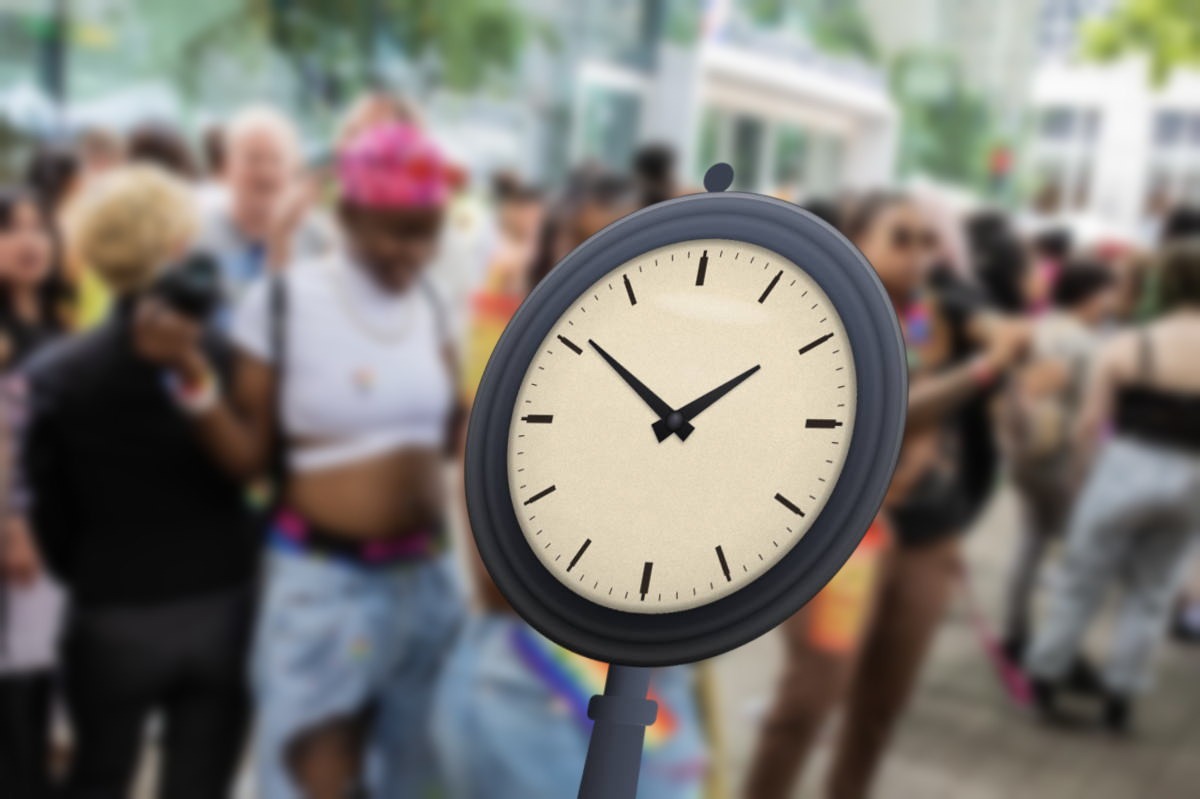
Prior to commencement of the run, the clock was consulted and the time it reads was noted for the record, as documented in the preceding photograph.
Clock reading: 1:51
